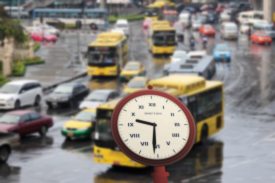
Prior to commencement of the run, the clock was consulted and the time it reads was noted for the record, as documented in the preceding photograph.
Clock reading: 9:31
